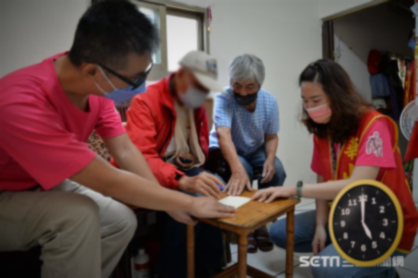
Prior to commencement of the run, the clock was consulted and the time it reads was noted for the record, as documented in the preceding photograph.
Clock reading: 5:00
